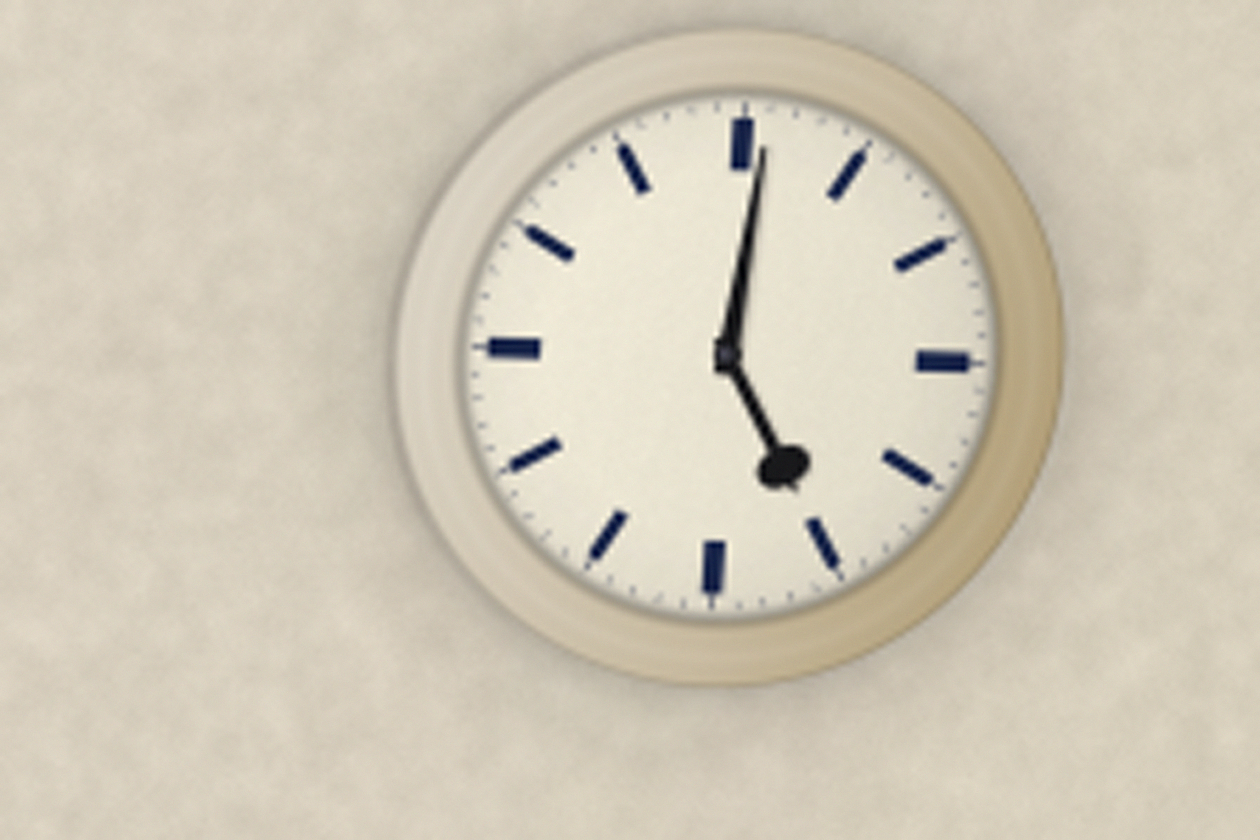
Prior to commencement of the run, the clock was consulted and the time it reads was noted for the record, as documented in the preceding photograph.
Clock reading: 5:01
